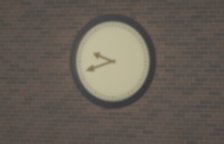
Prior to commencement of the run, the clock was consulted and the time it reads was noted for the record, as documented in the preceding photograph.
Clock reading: 9:42
